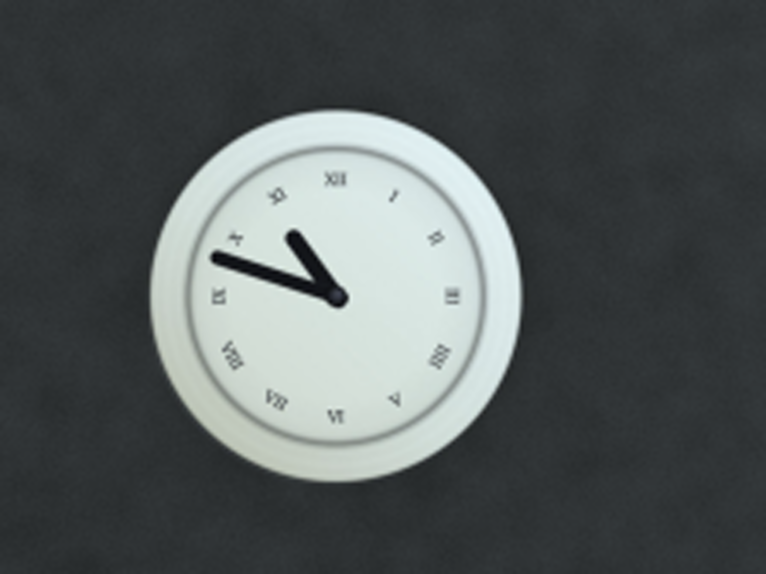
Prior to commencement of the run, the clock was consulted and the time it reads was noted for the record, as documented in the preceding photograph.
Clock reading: 10:48
